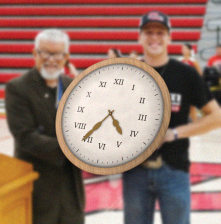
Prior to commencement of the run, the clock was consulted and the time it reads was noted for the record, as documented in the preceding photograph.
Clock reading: 4:36
